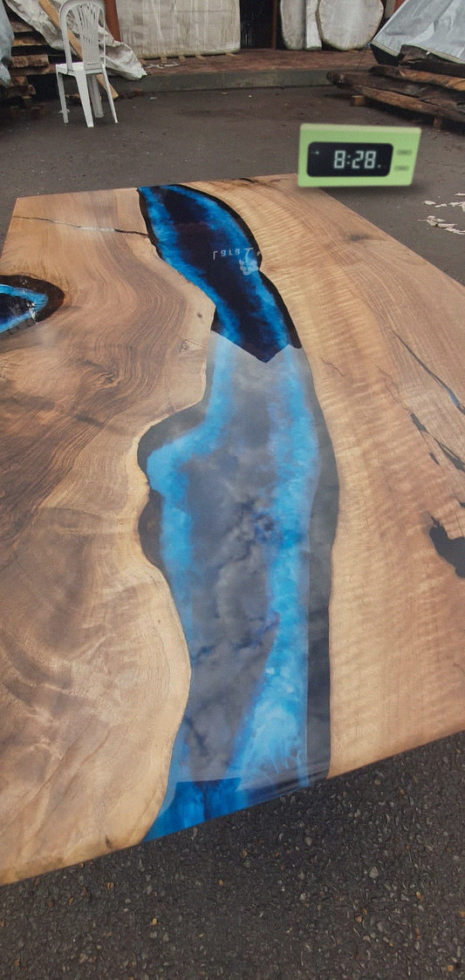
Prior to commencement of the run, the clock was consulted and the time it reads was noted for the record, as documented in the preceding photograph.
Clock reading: 8:28
